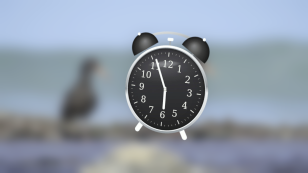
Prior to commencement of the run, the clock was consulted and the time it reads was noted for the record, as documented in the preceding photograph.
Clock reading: 5:56
